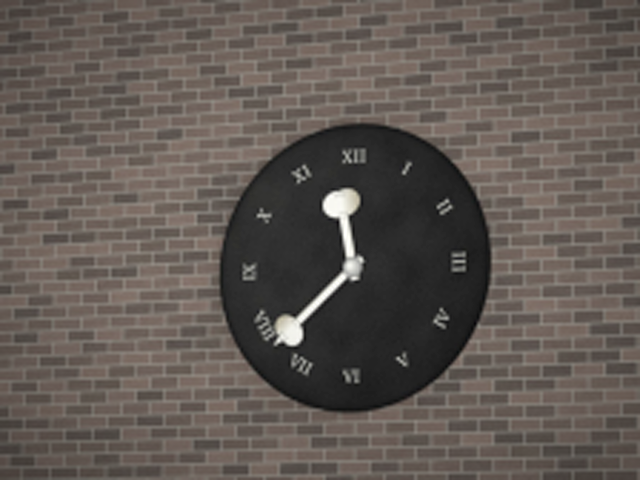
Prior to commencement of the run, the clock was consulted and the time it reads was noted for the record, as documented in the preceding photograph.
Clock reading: 11:38
